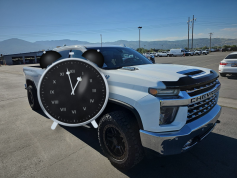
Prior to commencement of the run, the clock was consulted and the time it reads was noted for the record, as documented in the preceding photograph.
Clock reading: 12:58
